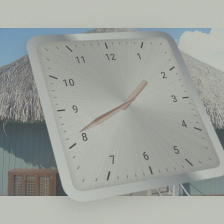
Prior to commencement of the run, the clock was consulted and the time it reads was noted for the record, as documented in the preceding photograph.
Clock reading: 1:41
